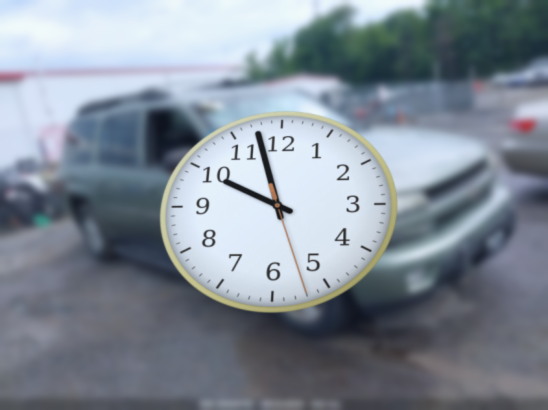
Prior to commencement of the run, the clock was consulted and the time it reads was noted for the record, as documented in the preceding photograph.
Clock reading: 9:57:27
